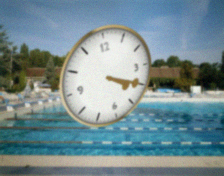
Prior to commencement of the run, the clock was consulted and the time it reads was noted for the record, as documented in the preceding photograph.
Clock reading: 4:20
